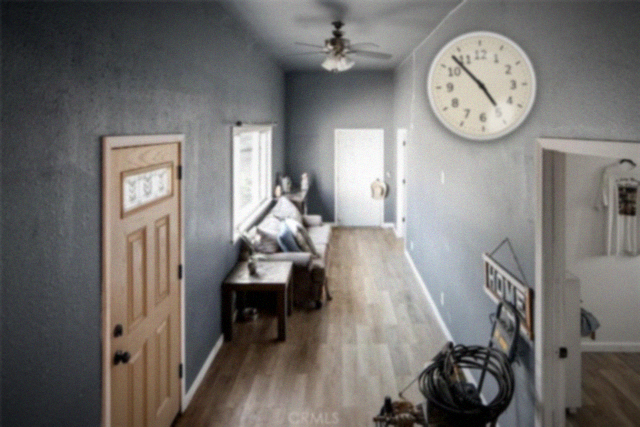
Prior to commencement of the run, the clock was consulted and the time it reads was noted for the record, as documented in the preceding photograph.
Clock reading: 4:53
